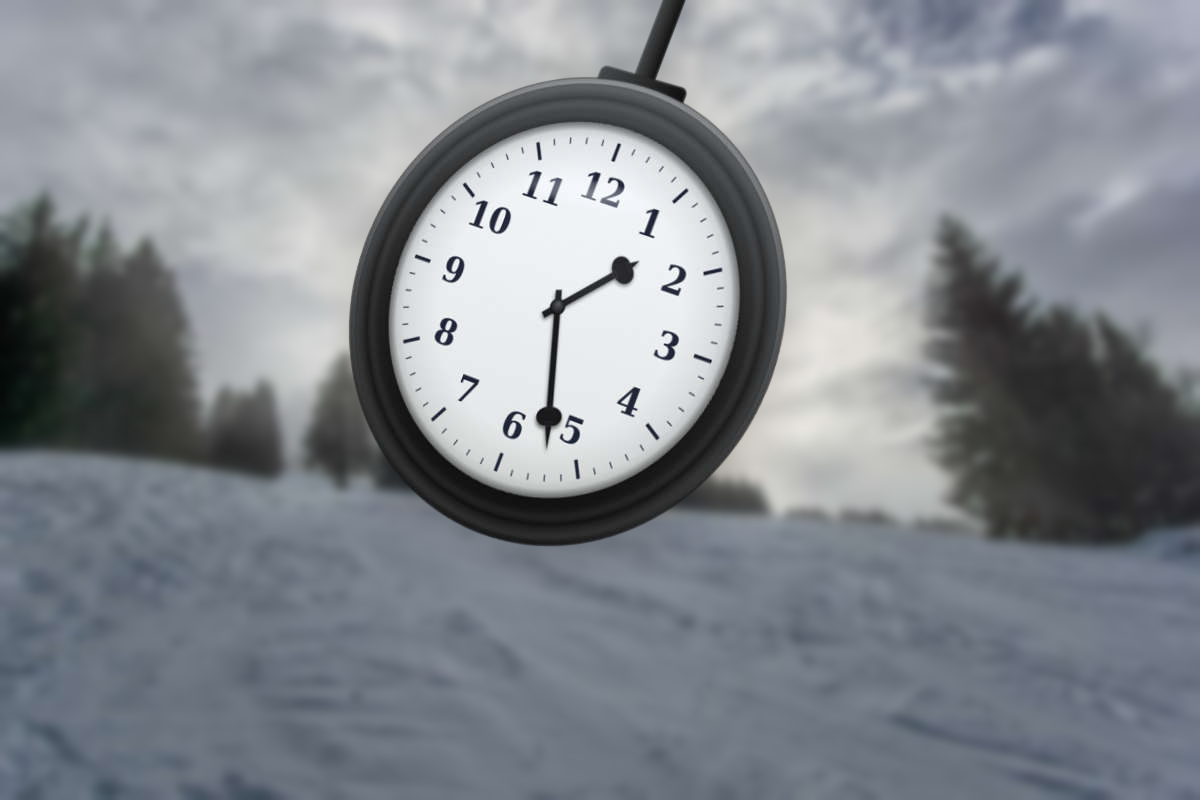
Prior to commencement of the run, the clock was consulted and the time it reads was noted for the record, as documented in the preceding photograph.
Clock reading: 1:27
